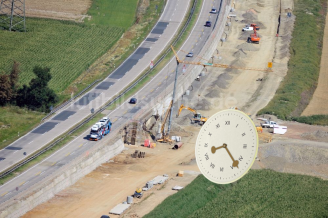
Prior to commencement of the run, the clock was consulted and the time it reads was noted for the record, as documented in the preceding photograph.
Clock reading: 8:23
